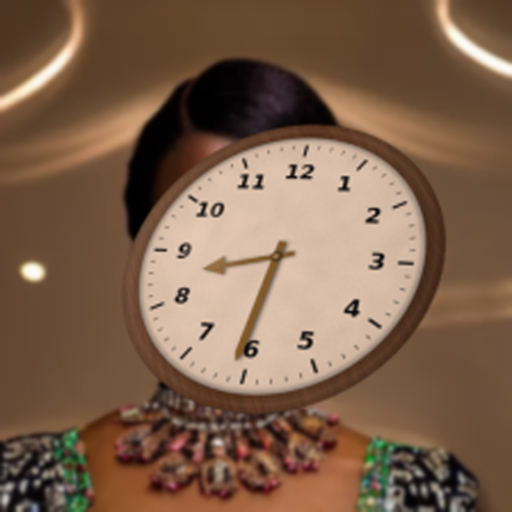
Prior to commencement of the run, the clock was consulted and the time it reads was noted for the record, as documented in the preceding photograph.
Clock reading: 8:31
